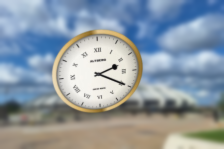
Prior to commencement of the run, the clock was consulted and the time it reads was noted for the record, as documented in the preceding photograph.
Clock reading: 2:20
